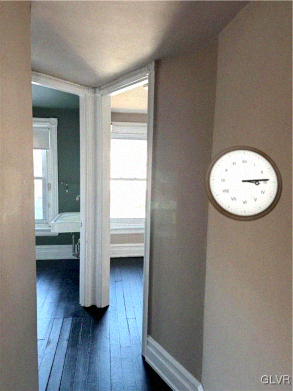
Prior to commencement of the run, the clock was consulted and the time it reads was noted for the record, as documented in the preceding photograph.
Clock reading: 3:14
